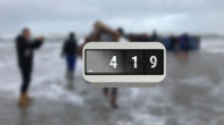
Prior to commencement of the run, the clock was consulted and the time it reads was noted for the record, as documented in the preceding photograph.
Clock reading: 4:19
